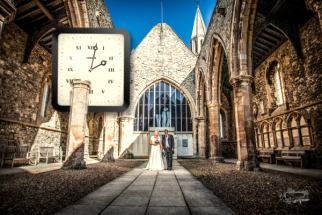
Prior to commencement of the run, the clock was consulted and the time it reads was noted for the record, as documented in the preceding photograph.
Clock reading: 2:02
